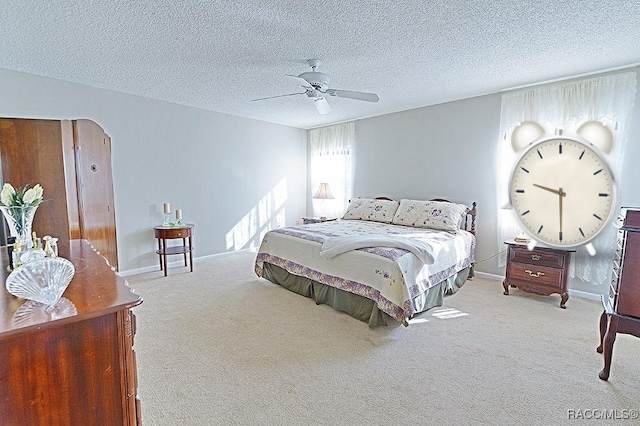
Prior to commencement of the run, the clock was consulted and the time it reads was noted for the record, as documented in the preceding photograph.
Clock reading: 9:30
